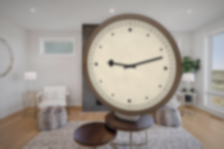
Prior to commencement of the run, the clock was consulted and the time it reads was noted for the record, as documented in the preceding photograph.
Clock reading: 9:12
